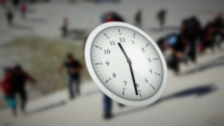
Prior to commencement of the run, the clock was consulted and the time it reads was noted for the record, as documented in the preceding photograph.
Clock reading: 11:31
